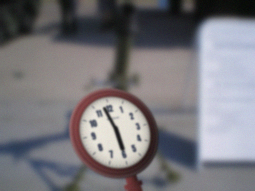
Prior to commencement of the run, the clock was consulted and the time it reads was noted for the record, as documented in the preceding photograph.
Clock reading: 5:58
